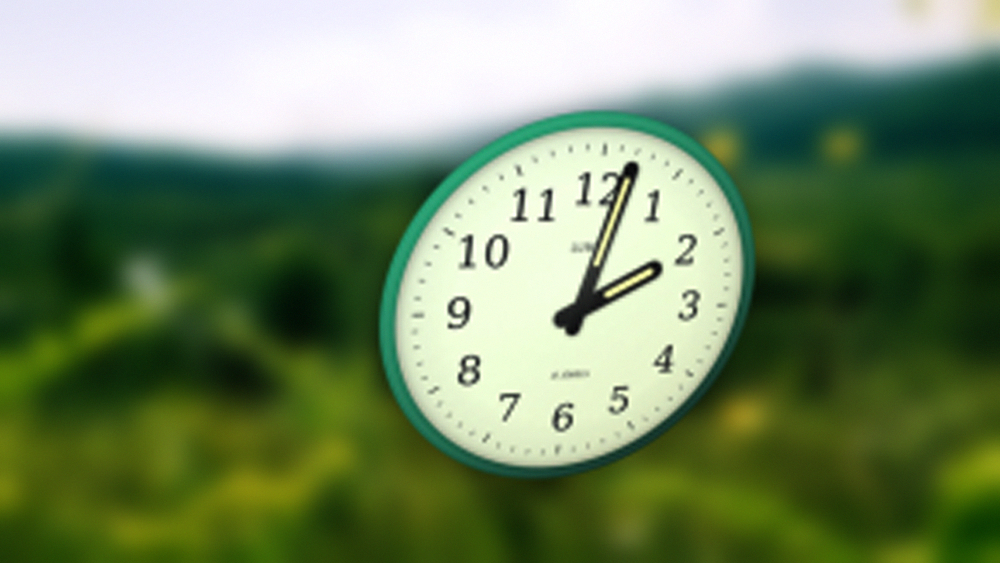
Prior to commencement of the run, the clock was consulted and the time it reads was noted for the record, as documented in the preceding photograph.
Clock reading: 2:02
